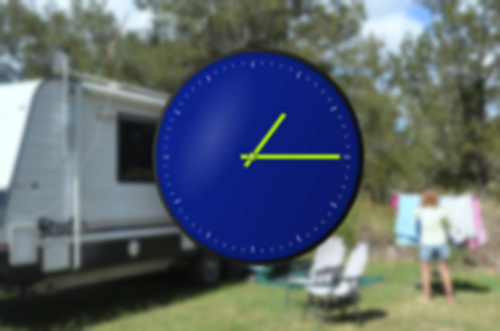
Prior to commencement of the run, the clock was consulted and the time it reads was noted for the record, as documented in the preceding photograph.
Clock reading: 1:15
